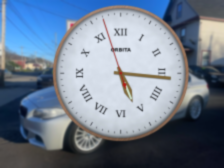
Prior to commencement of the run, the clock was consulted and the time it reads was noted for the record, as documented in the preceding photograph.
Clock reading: 5:15:57
